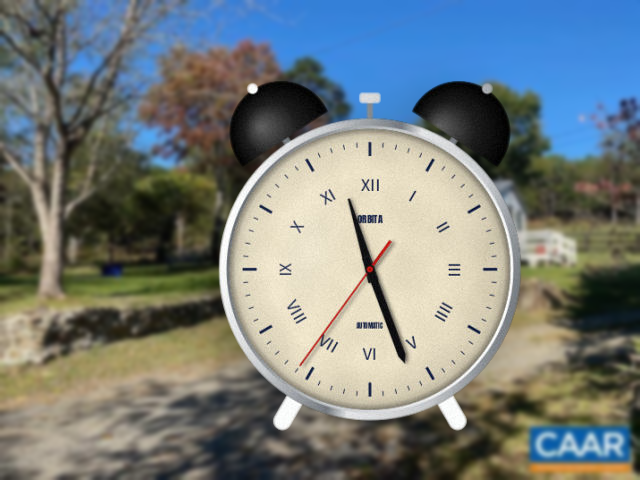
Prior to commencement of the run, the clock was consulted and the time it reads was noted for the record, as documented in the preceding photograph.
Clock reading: 11:26:36
